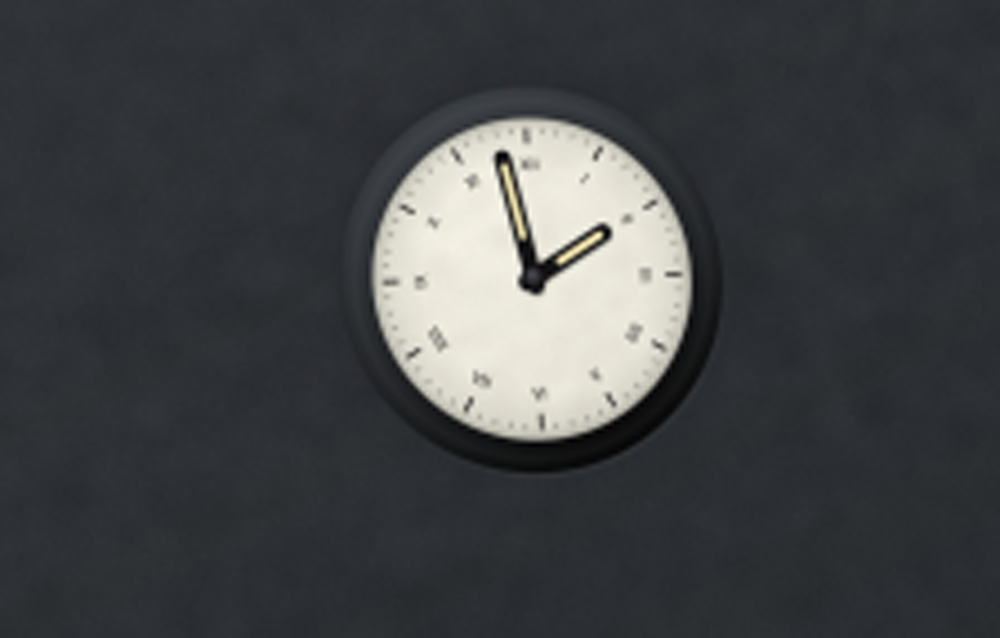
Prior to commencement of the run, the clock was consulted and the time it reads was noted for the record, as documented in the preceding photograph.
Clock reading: 1:58
